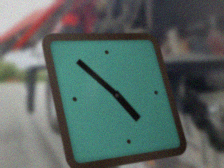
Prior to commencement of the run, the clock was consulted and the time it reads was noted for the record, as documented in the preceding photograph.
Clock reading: 4:53
